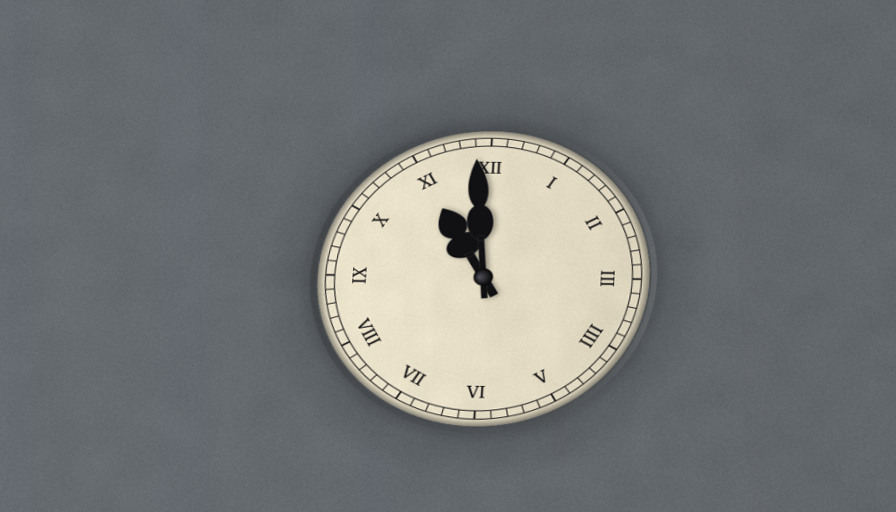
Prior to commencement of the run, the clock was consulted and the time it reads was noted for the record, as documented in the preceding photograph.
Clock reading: 10:59
